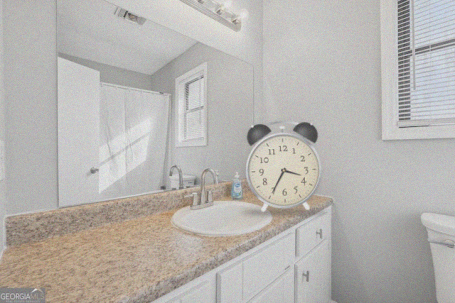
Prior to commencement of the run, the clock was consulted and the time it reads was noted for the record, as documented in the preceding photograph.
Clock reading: 3:35
